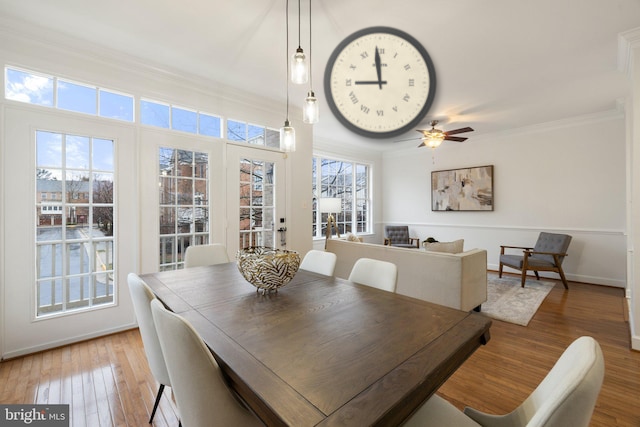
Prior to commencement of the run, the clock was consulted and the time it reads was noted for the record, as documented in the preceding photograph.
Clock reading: 8:59
